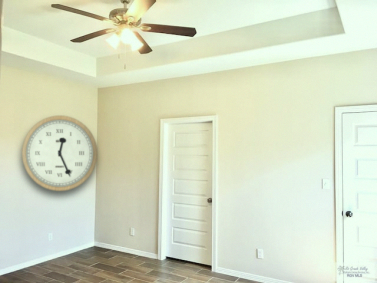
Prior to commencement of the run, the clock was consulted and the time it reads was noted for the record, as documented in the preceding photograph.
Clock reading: 12:26
